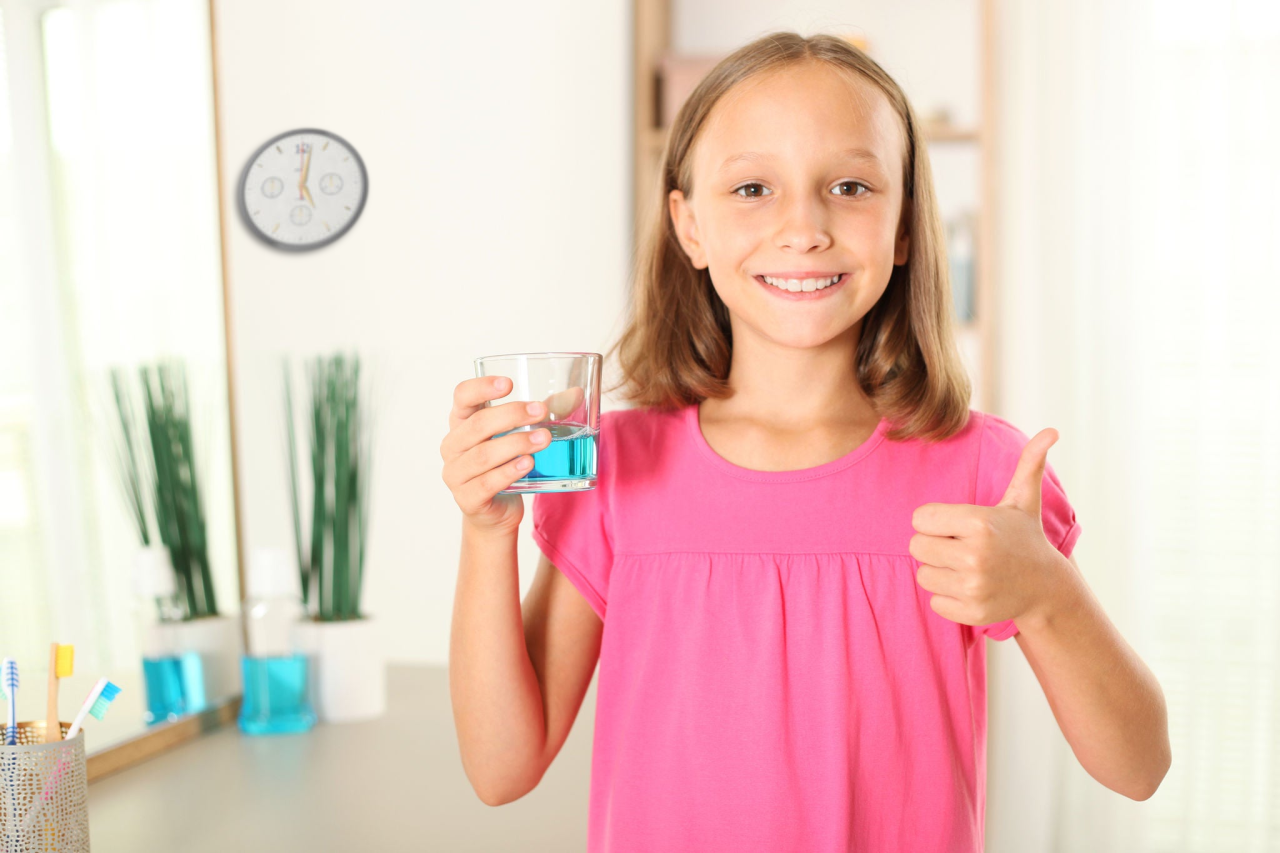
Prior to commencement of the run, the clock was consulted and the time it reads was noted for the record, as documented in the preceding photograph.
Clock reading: 5:02
